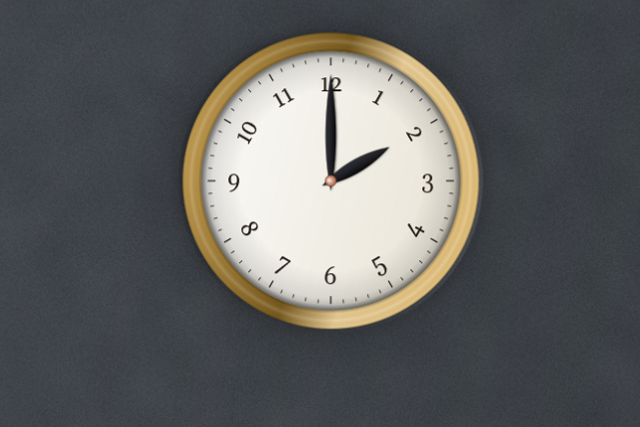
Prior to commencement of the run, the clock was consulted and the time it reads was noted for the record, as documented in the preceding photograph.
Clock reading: 2:00
